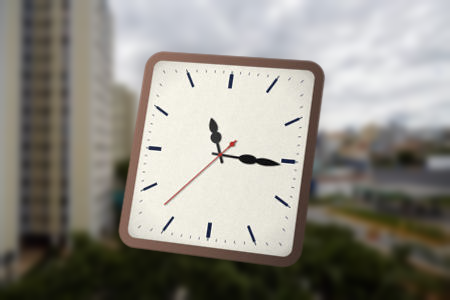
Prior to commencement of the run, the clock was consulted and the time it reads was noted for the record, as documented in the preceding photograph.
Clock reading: 11:15:37
